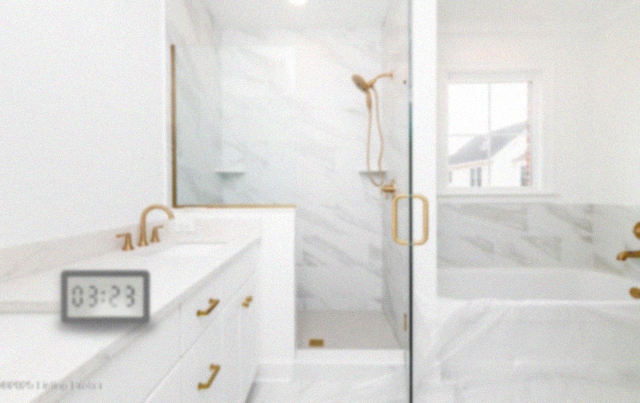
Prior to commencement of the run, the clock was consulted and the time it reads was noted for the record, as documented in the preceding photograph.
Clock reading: 3:23
